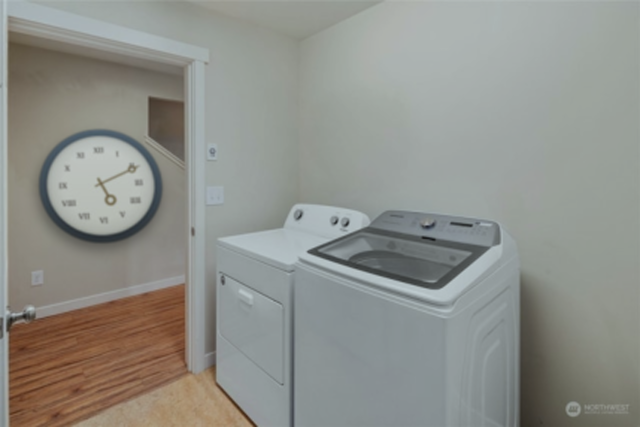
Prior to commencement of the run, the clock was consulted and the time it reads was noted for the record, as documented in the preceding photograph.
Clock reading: 5:11
